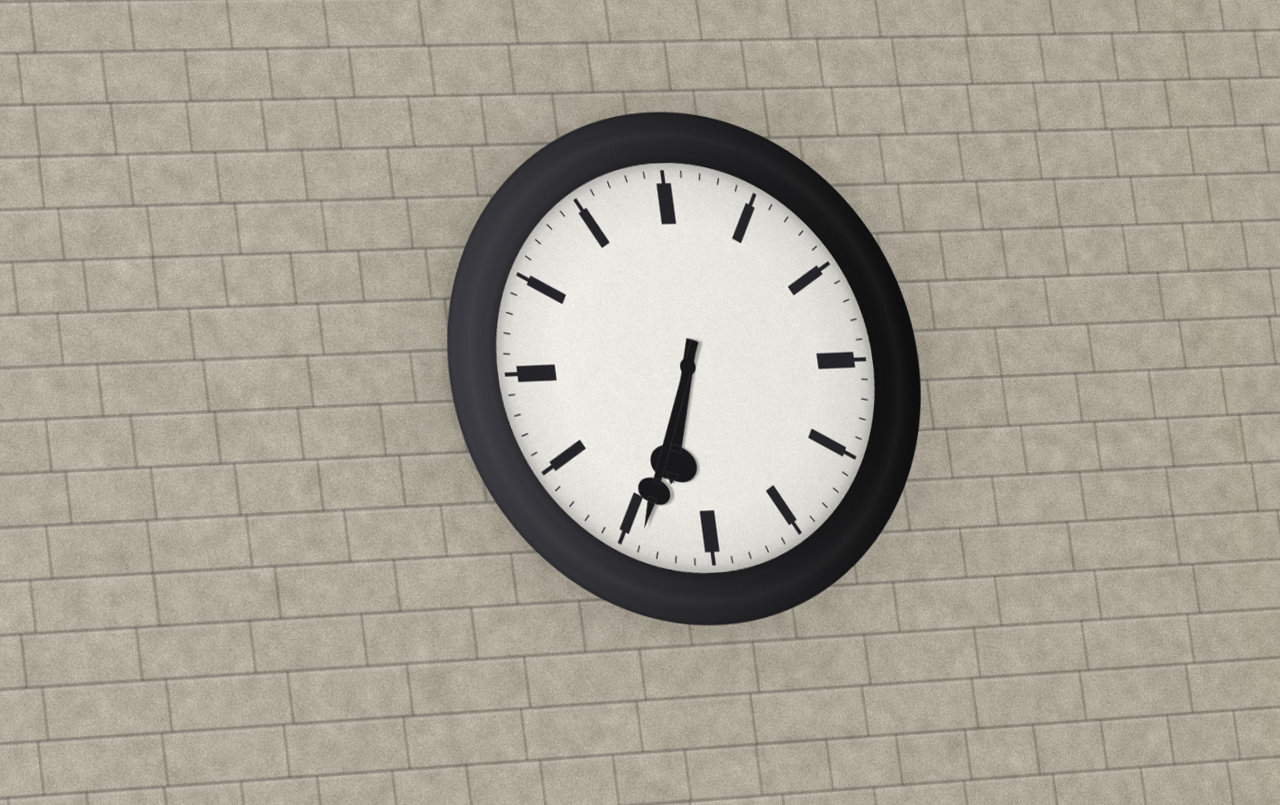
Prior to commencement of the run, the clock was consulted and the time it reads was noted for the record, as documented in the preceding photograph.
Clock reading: 6:34
